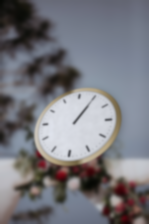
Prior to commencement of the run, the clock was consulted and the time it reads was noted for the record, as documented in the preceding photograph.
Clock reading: 1:05
